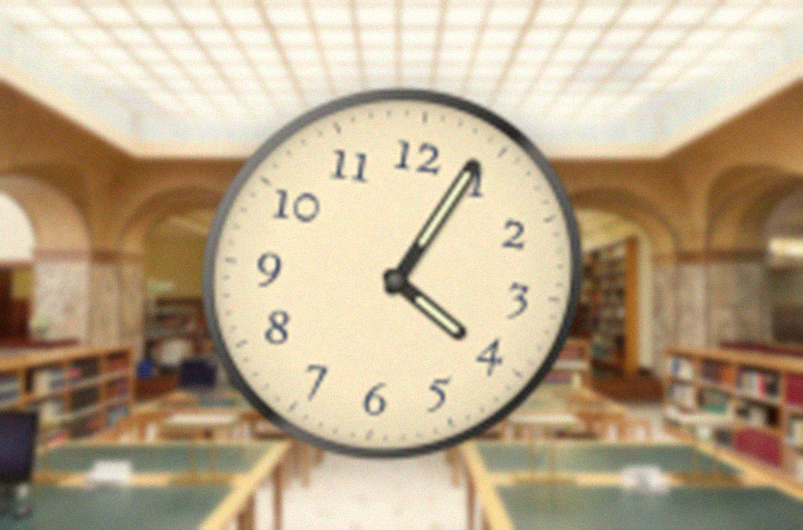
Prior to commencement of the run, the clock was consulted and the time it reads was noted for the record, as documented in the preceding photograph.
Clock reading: 4:04
